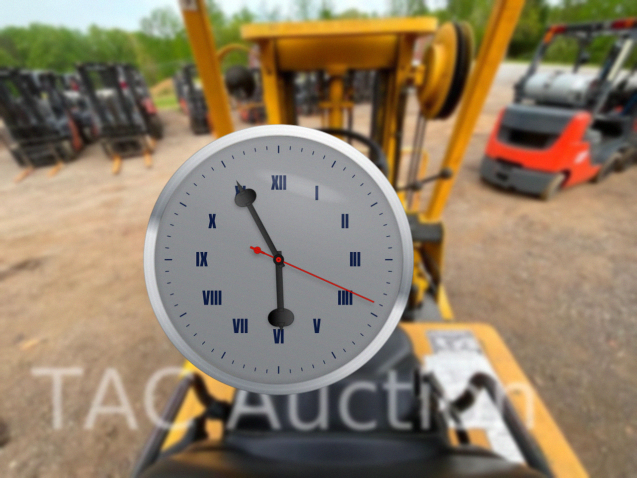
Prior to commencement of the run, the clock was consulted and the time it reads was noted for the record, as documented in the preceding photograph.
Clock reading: 5:55:19
